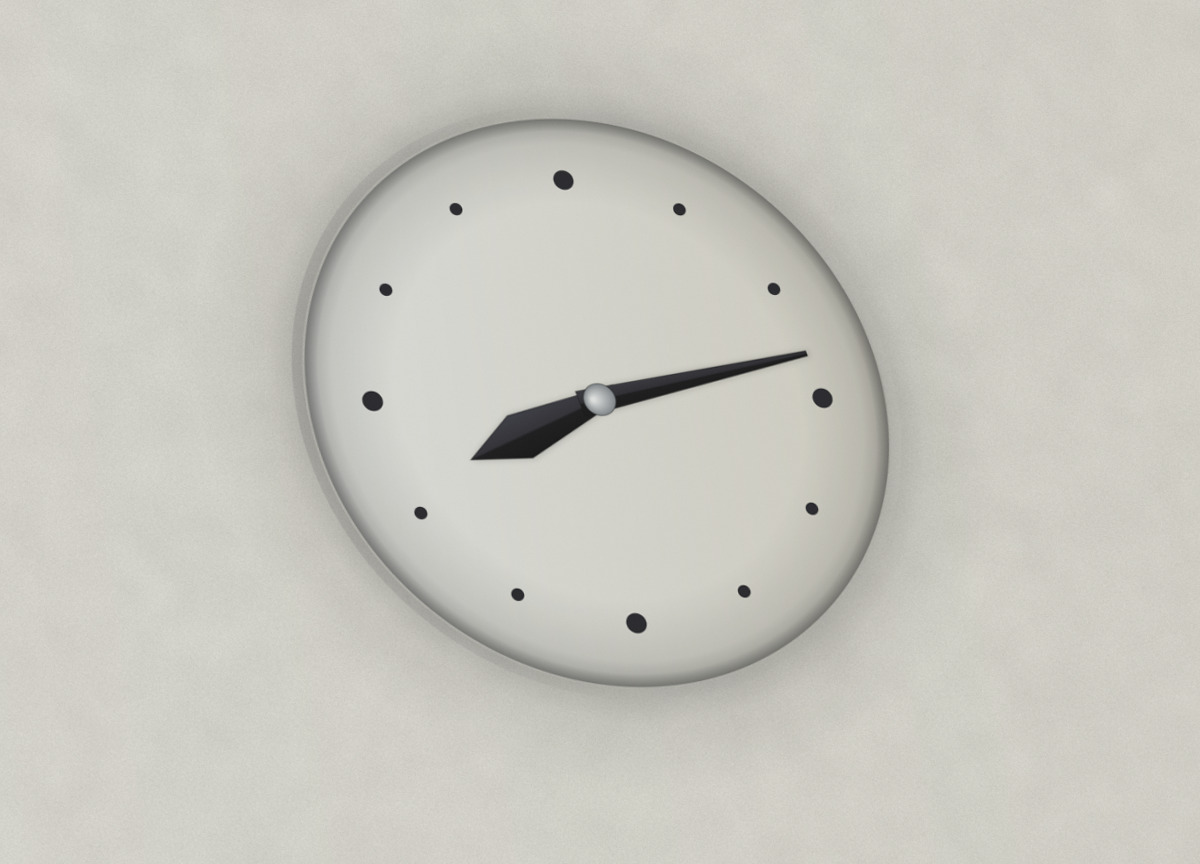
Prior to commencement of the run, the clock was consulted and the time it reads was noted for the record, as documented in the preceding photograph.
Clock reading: 8:13
